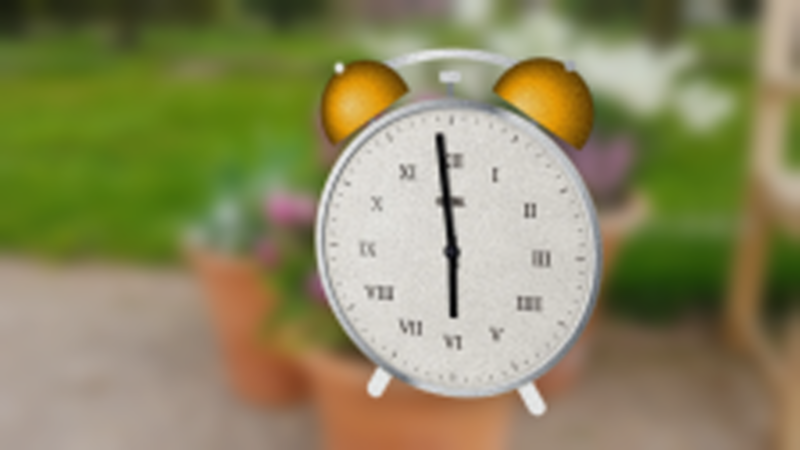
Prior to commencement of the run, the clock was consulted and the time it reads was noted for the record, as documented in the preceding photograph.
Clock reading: 5:59
